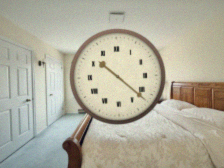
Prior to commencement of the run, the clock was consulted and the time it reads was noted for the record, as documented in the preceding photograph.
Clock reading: 10:22
